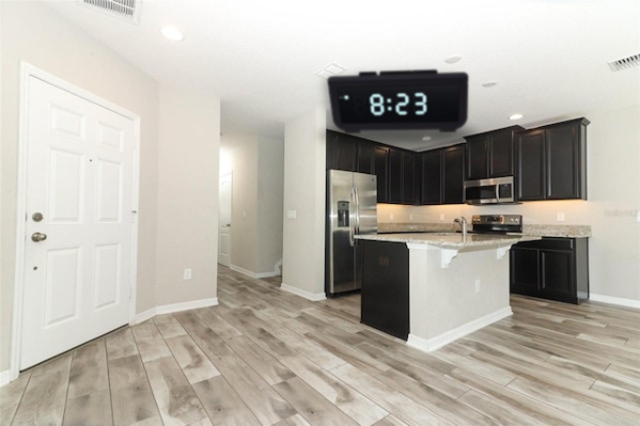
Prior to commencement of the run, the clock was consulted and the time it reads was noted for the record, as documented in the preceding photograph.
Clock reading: 8:23
